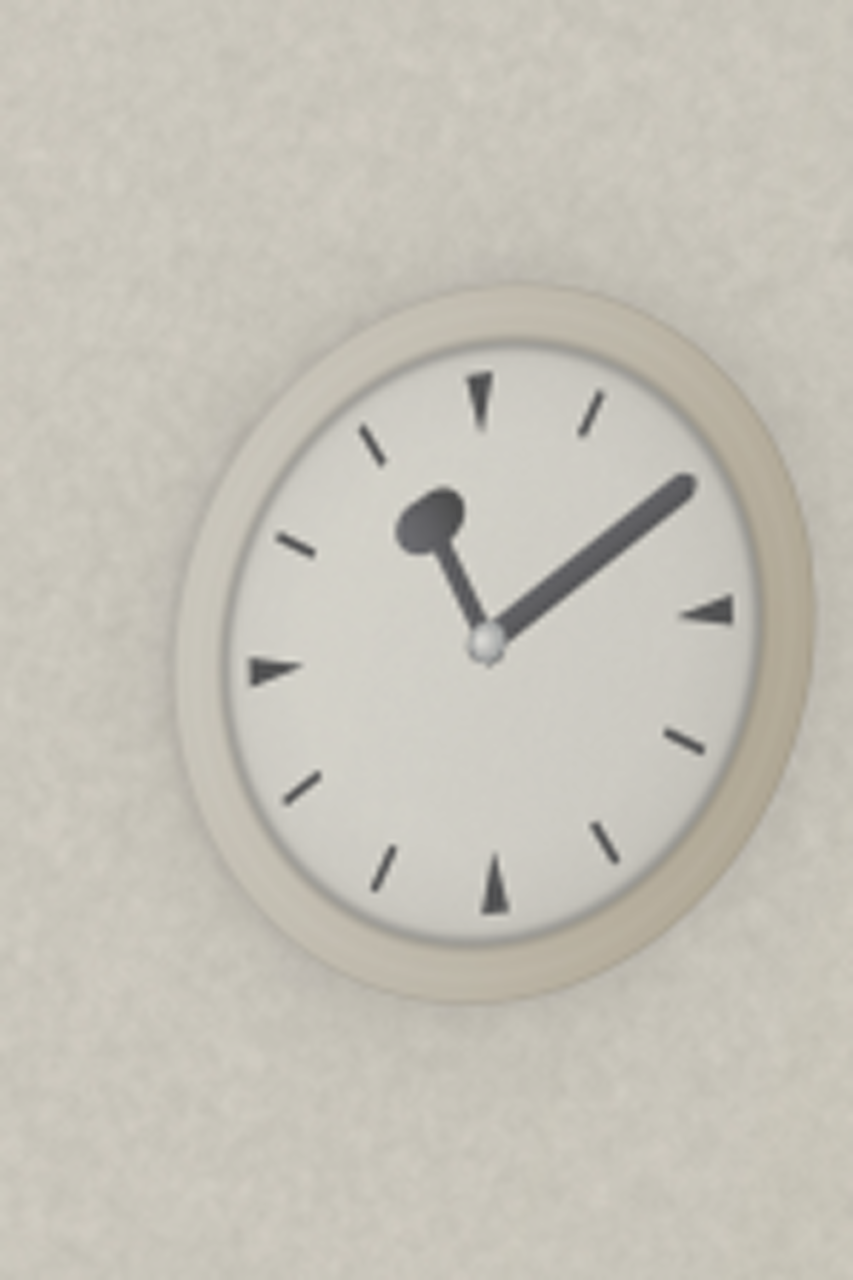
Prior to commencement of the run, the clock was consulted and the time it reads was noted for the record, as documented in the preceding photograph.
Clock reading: 11:10
